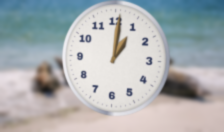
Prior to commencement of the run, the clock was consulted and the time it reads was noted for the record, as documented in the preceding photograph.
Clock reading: 1:01
